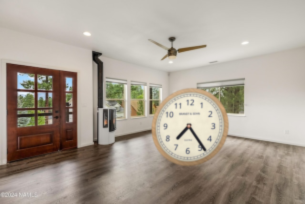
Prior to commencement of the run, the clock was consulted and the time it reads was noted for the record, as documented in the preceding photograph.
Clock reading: 7:24
